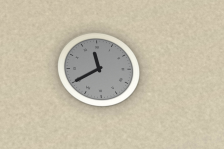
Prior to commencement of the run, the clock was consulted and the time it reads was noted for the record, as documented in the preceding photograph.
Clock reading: 11:40
